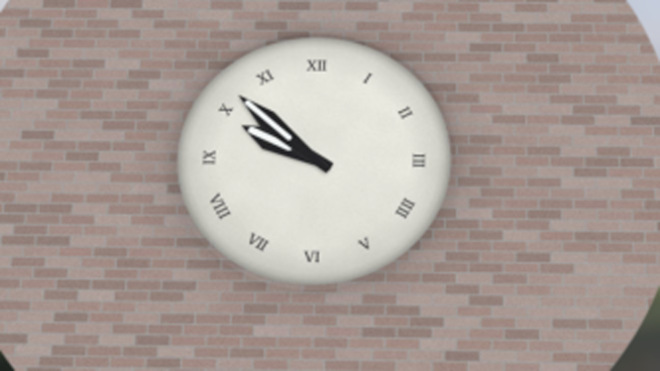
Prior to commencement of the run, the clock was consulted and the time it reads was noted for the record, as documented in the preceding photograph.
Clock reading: 9:52
